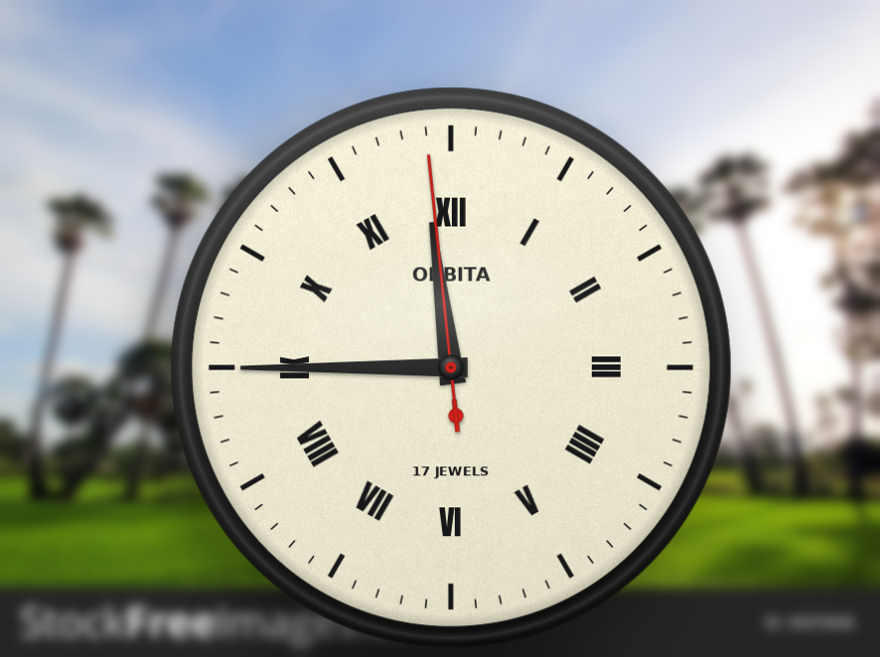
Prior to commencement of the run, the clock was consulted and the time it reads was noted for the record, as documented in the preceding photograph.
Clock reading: 11:44:59
